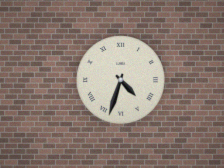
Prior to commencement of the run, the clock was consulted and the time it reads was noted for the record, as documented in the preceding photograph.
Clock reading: 4:33
